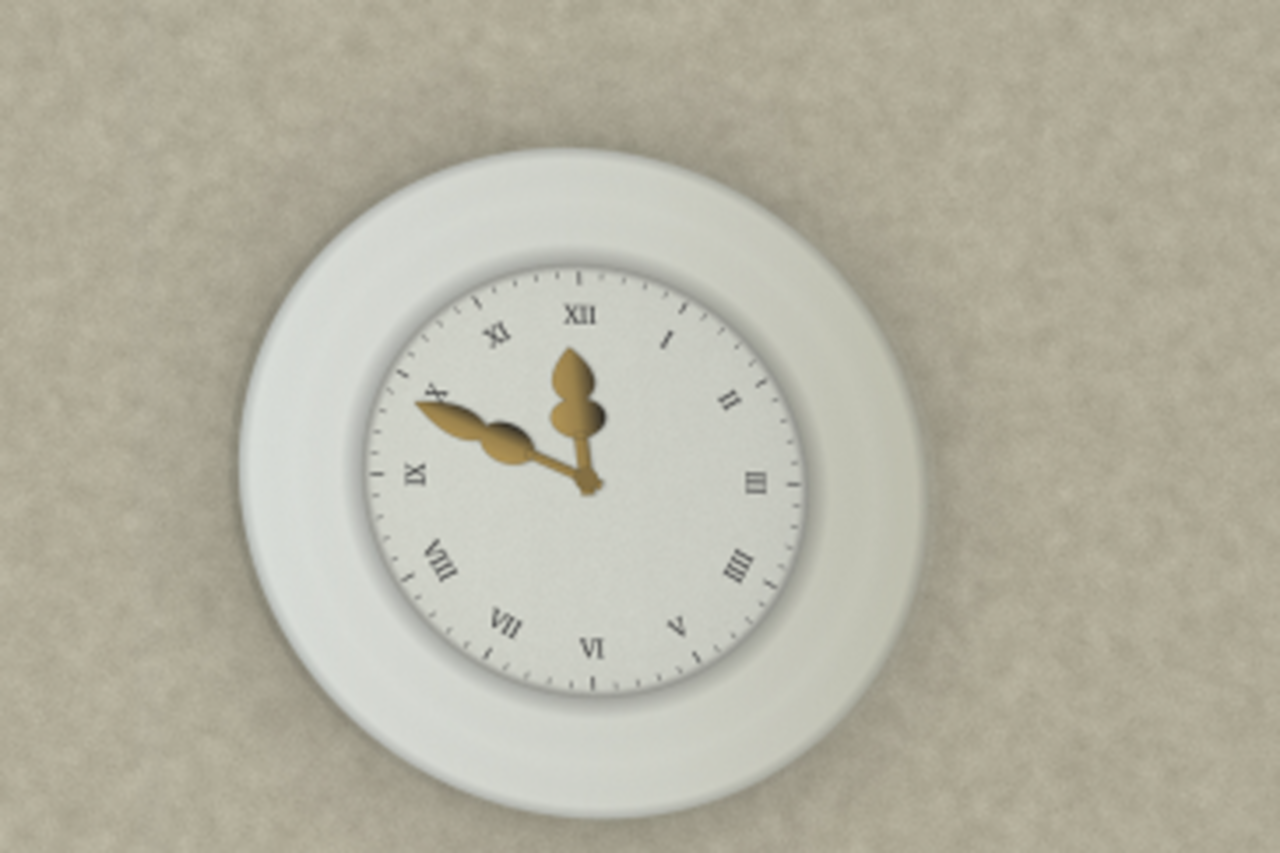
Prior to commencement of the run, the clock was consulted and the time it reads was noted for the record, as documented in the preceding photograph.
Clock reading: 11:49
